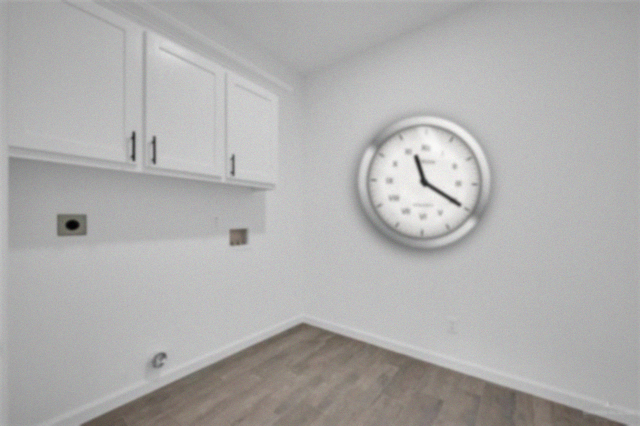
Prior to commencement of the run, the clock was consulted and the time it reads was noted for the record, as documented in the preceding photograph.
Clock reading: 11:20
